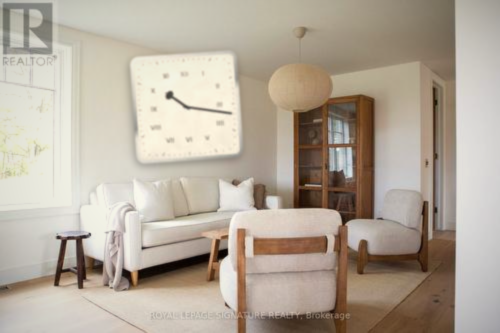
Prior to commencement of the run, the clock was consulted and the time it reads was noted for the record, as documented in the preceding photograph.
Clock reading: 10:17
